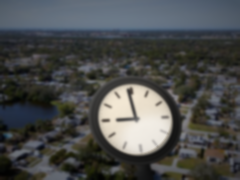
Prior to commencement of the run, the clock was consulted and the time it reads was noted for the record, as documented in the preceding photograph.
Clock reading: 8:59
